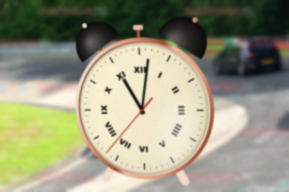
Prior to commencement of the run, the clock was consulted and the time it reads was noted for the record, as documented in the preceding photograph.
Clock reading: 11:01:37
